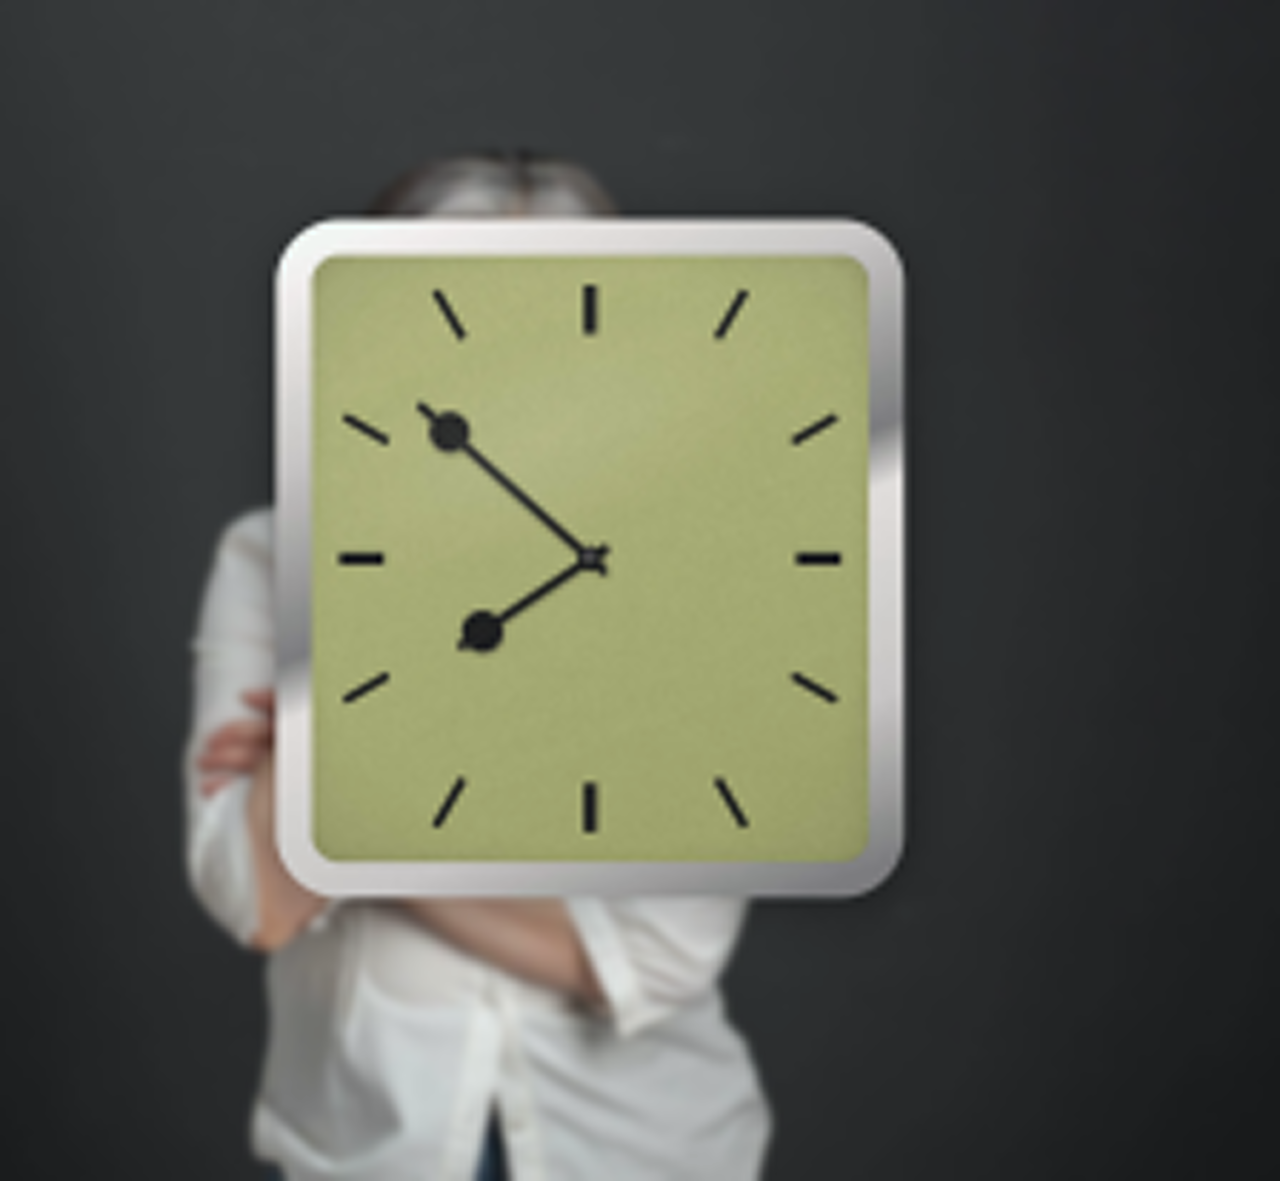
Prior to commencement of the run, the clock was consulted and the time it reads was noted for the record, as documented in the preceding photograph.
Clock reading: 7:52
